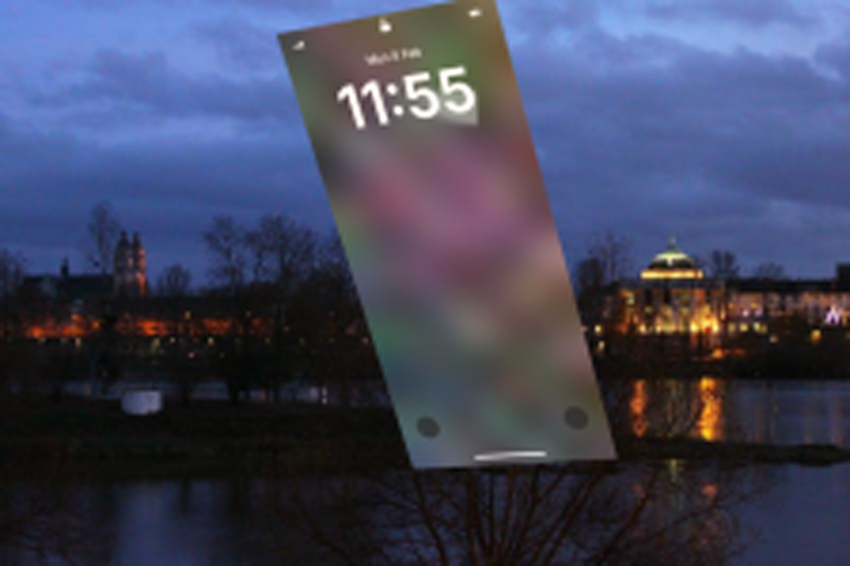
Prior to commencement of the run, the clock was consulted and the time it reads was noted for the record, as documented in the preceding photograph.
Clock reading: 11:55
